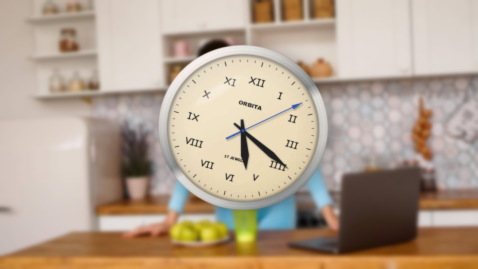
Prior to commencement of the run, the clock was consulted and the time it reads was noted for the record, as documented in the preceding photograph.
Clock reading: 5:19:08
